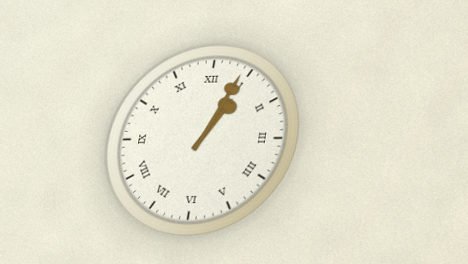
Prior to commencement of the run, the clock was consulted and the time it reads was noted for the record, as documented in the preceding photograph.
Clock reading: 1:04
